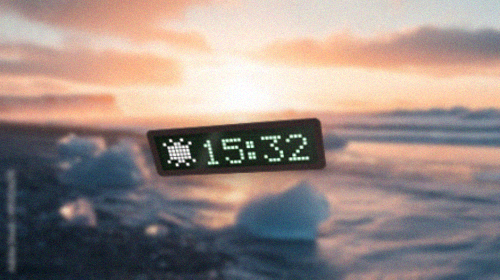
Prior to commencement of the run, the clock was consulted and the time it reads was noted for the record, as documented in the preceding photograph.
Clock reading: 15:32
